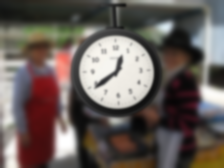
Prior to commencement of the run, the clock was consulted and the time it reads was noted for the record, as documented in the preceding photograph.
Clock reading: 12:39
